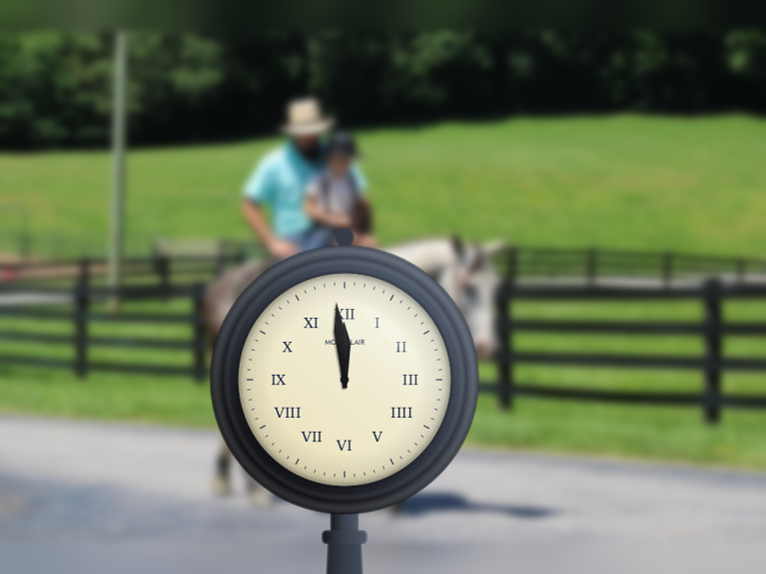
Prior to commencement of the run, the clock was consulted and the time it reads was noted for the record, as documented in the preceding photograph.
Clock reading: 11:59
